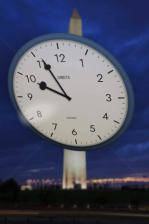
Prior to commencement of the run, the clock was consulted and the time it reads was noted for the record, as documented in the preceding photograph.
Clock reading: 9:56
